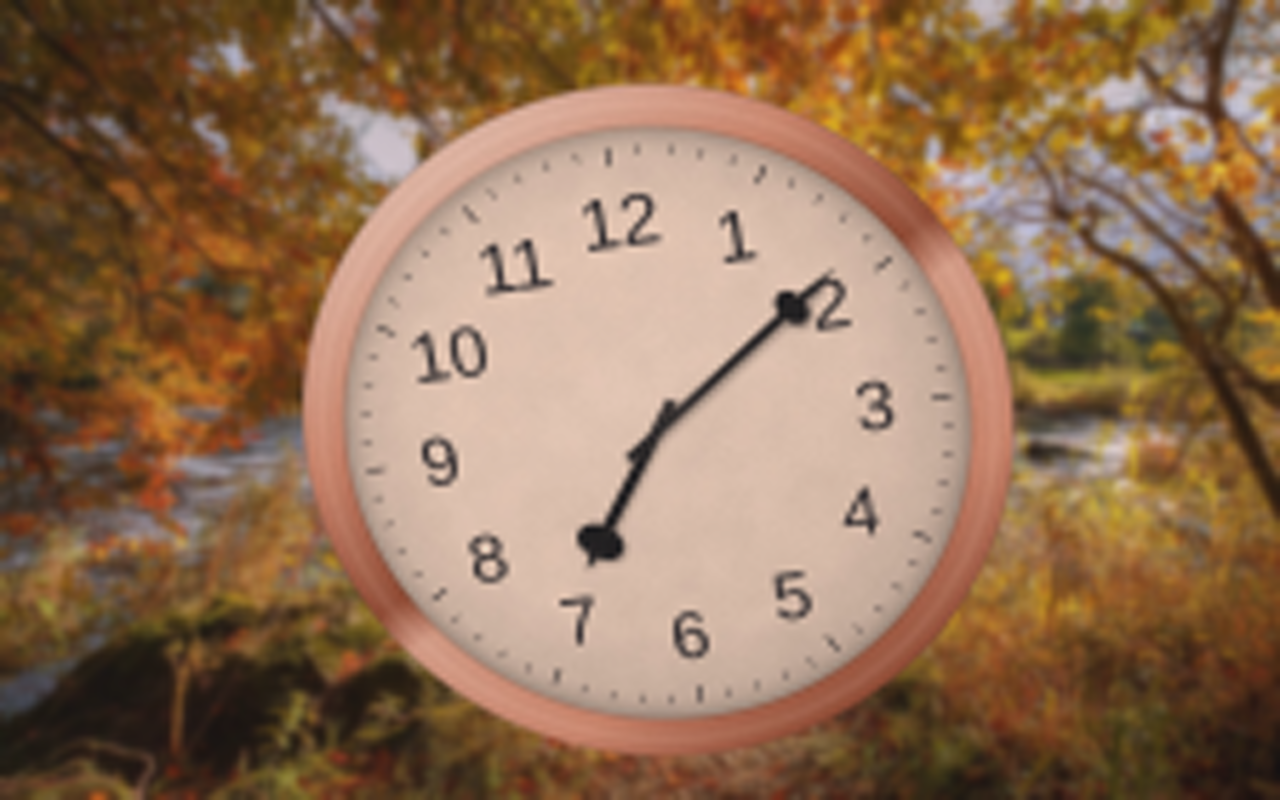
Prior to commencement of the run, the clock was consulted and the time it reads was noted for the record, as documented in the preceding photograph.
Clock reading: 7:09
